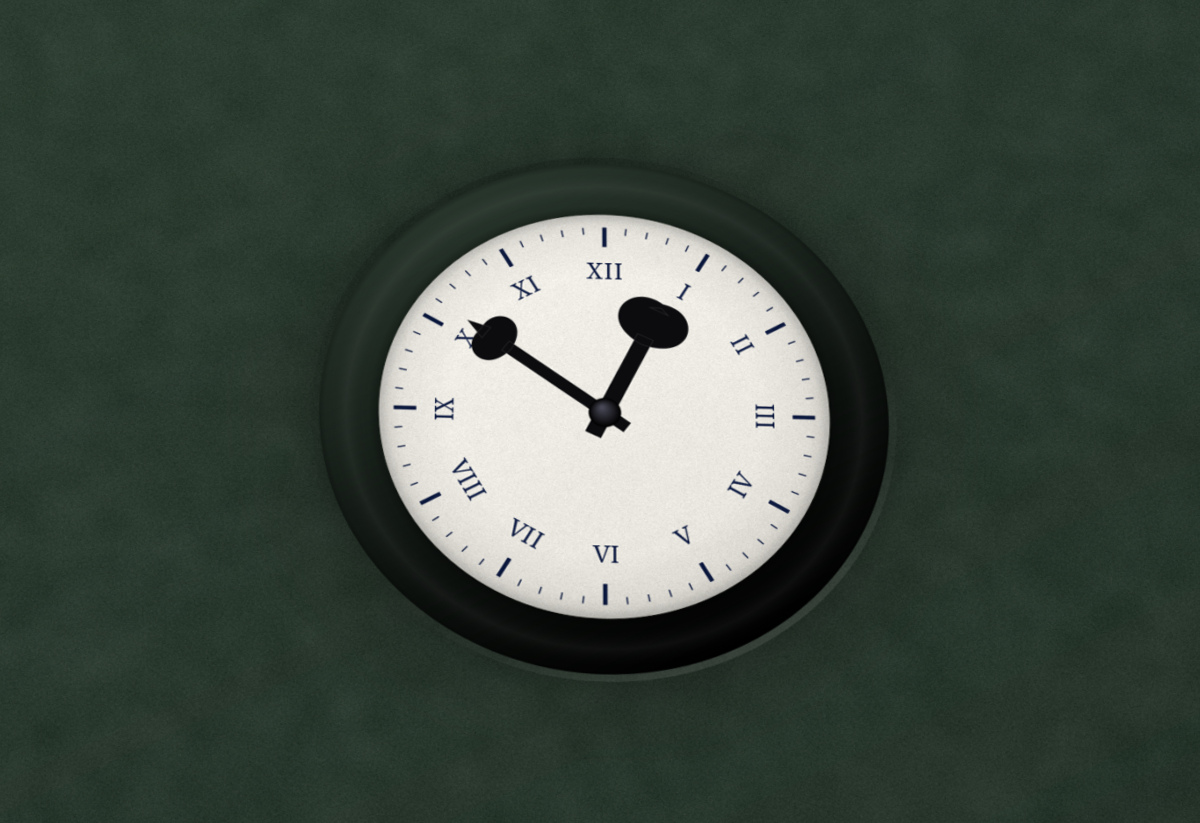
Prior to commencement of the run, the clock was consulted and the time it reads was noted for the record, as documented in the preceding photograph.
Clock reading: 12:51
